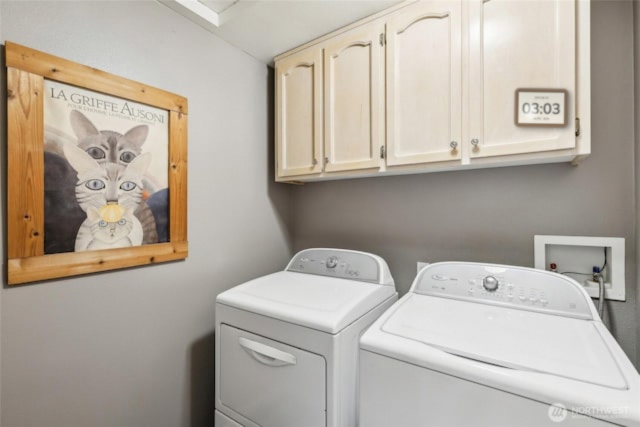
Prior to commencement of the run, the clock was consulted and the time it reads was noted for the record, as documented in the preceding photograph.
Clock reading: 3:03
